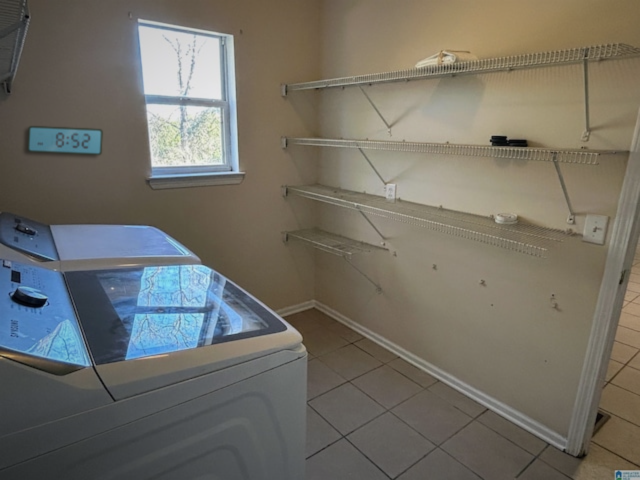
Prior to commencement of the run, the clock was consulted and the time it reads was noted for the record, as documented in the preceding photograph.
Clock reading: 8:52
